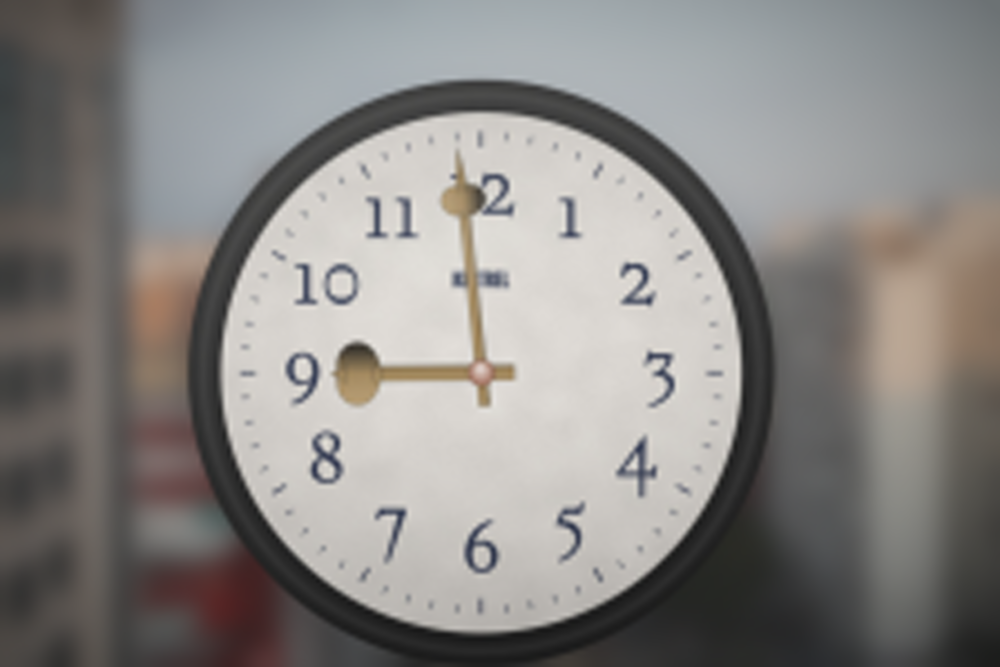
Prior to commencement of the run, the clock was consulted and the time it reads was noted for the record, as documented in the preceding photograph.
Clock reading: 8:59
